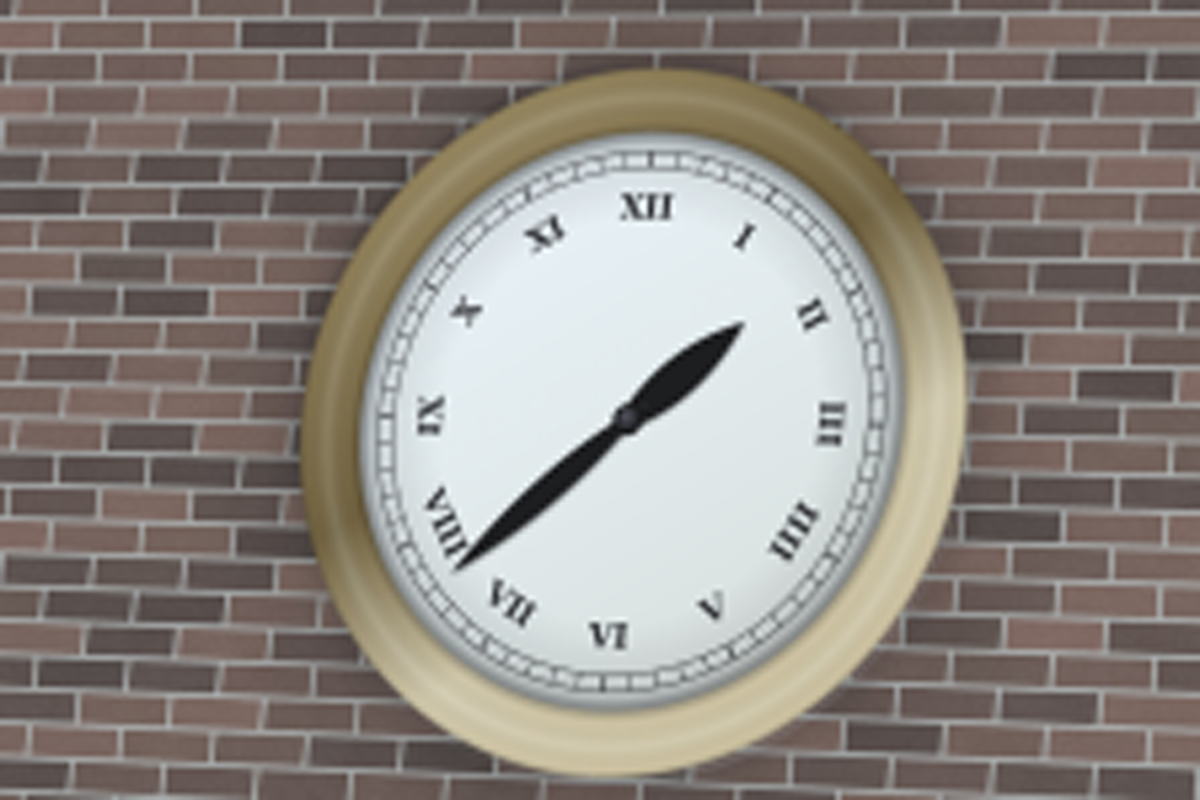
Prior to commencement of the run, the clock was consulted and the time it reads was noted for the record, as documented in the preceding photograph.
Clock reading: 1:38
